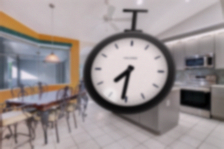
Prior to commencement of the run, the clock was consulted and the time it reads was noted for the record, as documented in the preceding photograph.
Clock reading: 7:31
